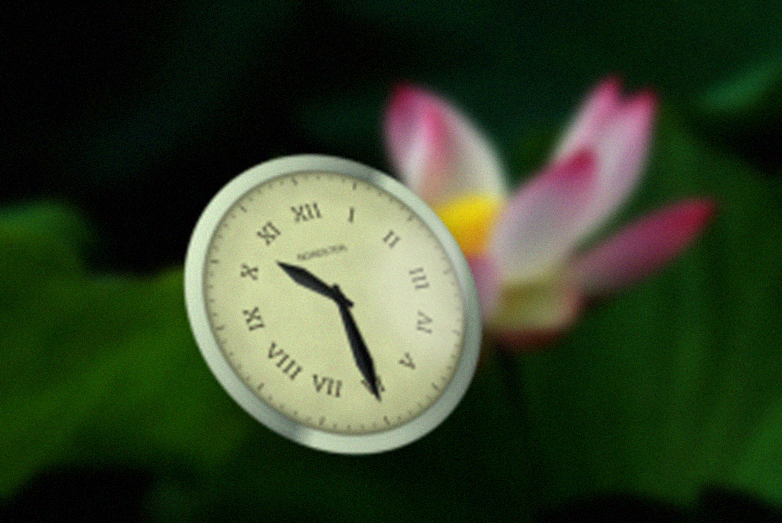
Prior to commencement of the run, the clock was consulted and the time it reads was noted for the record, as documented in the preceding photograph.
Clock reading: 10:30
